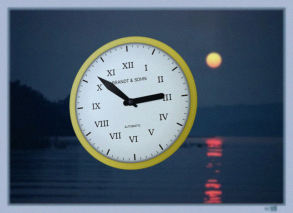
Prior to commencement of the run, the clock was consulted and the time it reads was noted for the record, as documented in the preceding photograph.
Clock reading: 2:52
